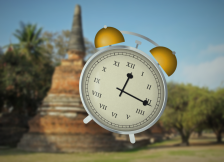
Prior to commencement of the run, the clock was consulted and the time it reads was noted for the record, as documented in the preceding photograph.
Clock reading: 12:16
